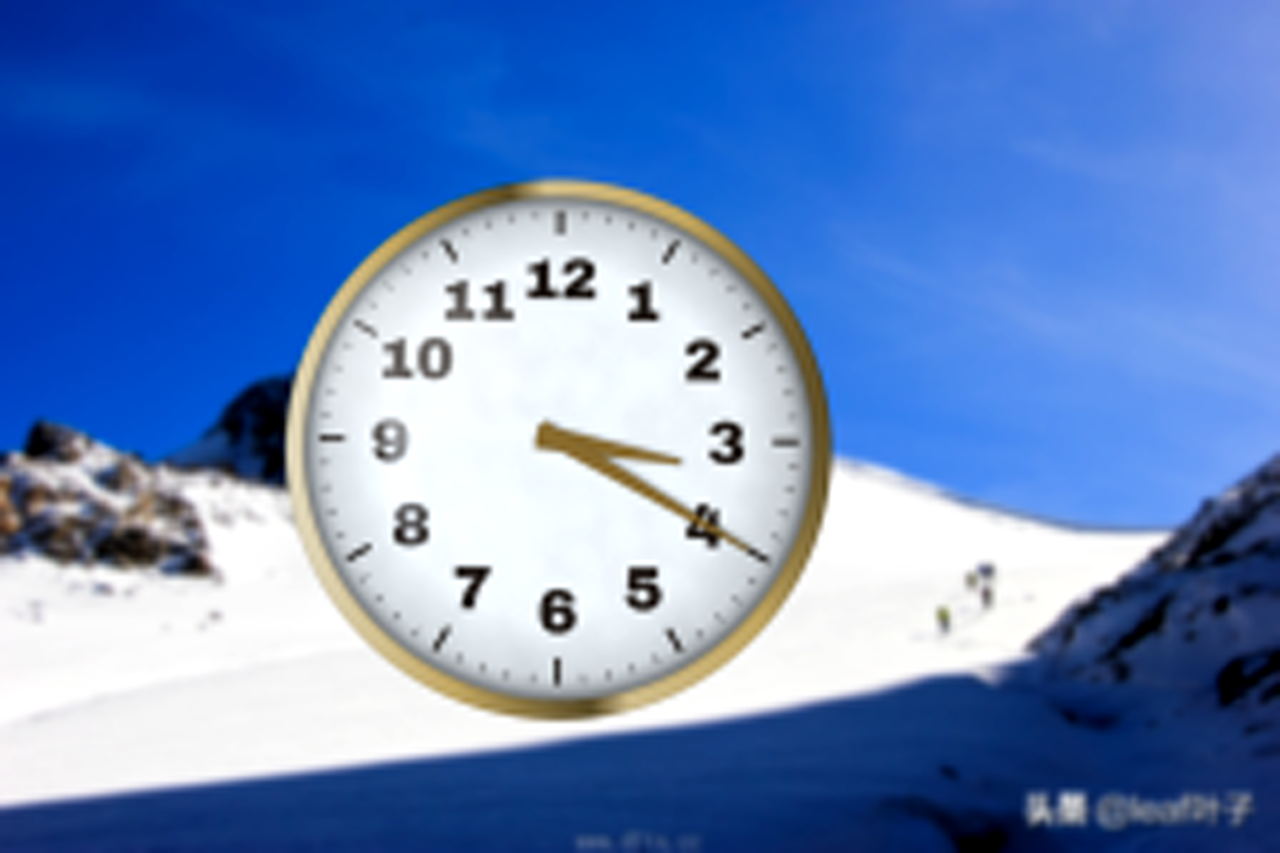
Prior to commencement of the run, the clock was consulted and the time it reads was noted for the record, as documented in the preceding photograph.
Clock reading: 3:20
